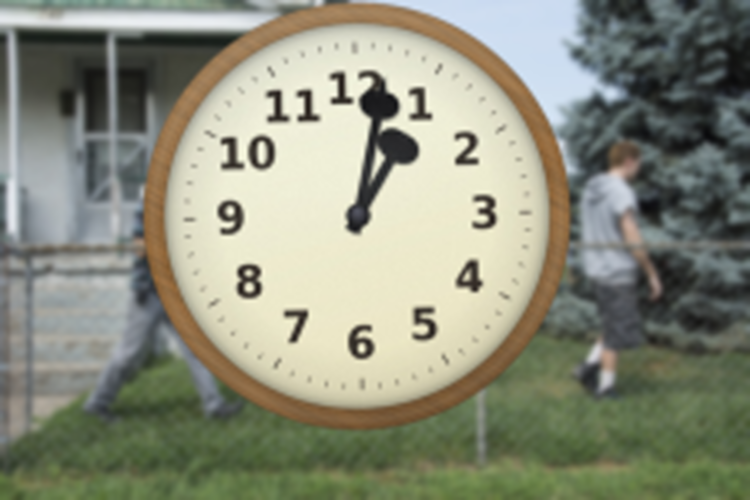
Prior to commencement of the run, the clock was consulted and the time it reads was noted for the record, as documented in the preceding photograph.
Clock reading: 1:02
